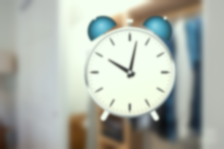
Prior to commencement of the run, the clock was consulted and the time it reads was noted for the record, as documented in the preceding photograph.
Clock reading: 10:02
